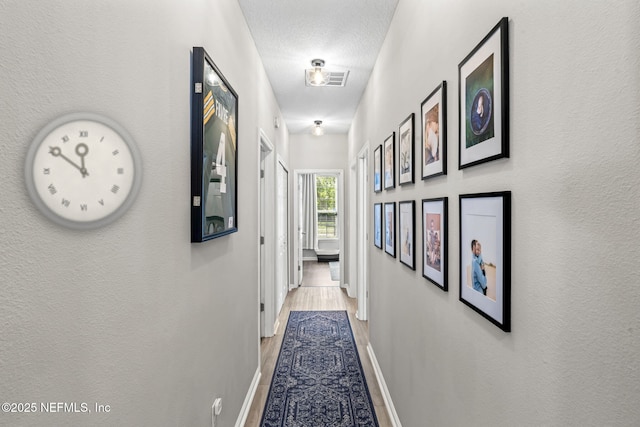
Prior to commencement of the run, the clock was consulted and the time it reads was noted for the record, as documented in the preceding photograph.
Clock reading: 11:51
